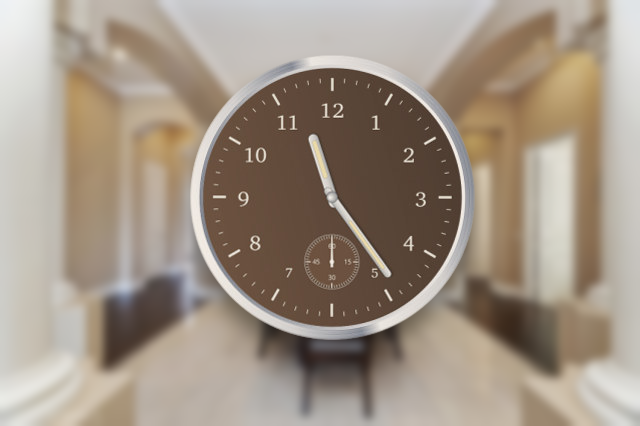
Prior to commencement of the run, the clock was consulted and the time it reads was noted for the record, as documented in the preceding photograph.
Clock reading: 11:24
